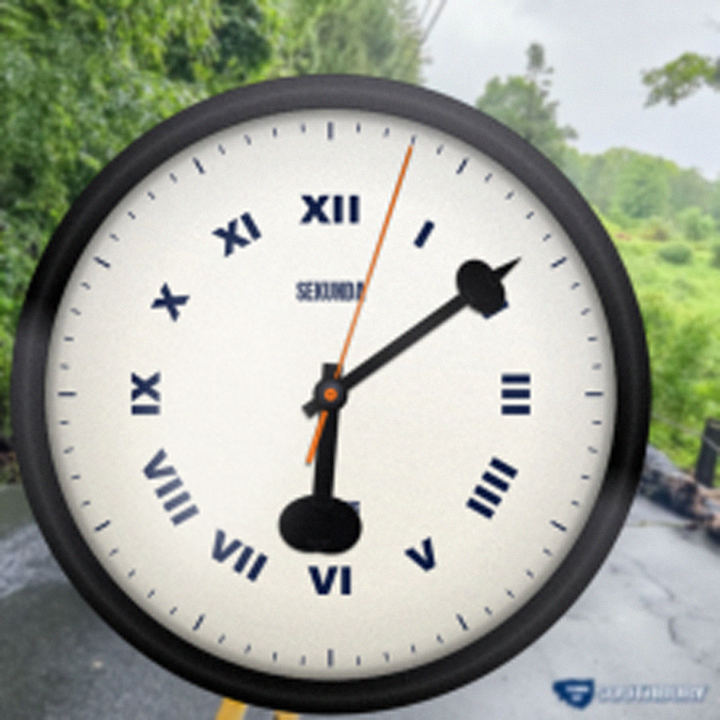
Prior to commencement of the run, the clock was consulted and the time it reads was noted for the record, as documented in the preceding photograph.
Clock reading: 6:09:03
